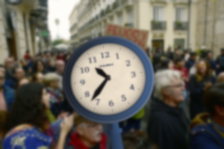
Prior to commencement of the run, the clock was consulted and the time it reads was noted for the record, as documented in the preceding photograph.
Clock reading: 10:37
